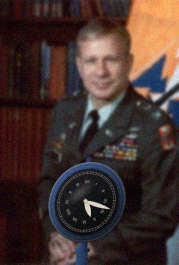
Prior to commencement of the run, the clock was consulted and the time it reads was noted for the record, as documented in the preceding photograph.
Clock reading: 5:18
